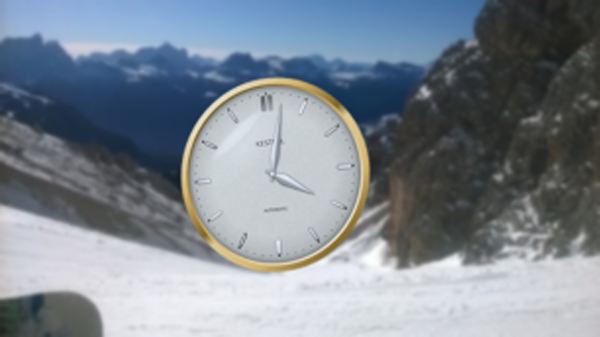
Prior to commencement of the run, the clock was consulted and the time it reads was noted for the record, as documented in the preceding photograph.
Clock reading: 4:02
